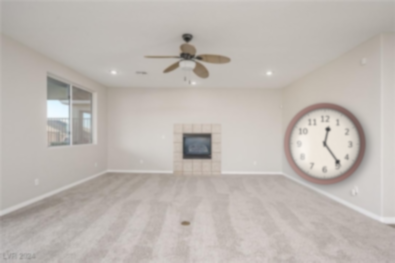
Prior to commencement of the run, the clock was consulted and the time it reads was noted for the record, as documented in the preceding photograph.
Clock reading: 12:24
